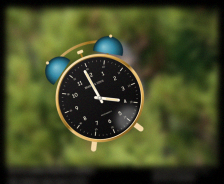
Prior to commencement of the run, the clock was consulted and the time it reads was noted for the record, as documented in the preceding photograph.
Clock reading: 3:59
